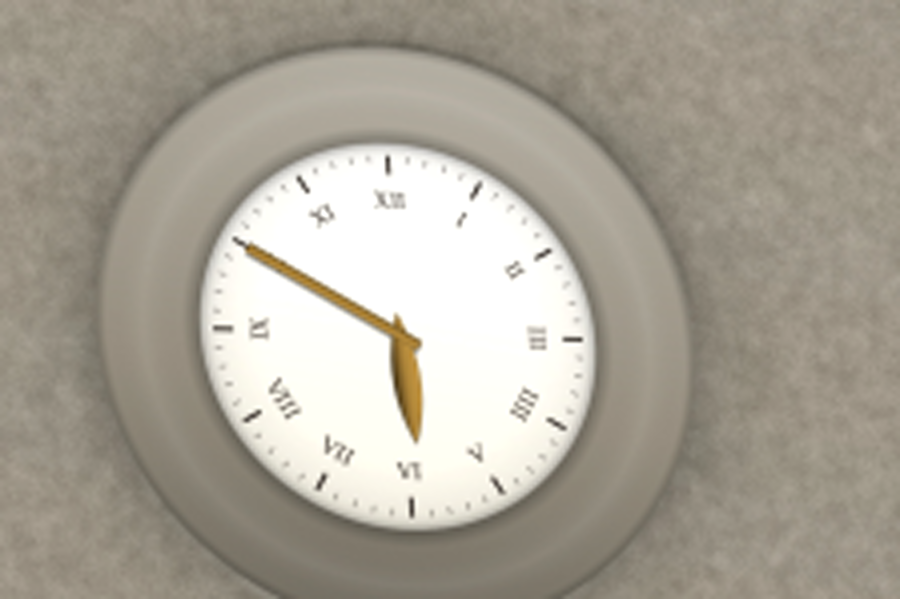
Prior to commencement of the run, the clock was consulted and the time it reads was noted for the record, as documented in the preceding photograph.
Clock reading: 5:50
